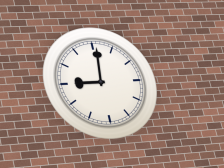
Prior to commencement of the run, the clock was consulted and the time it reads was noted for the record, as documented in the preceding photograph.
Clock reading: 9:01
